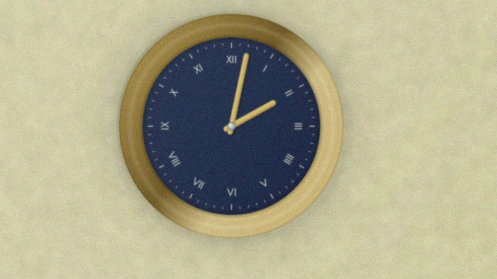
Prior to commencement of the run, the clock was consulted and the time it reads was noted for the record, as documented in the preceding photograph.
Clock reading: 2:02
